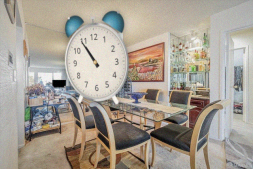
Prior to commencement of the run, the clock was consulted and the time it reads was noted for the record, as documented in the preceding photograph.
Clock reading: 10:54
